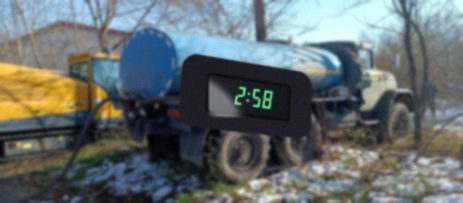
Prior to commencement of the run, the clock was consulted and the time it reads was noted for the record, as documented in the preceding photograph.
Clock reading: 2:58
